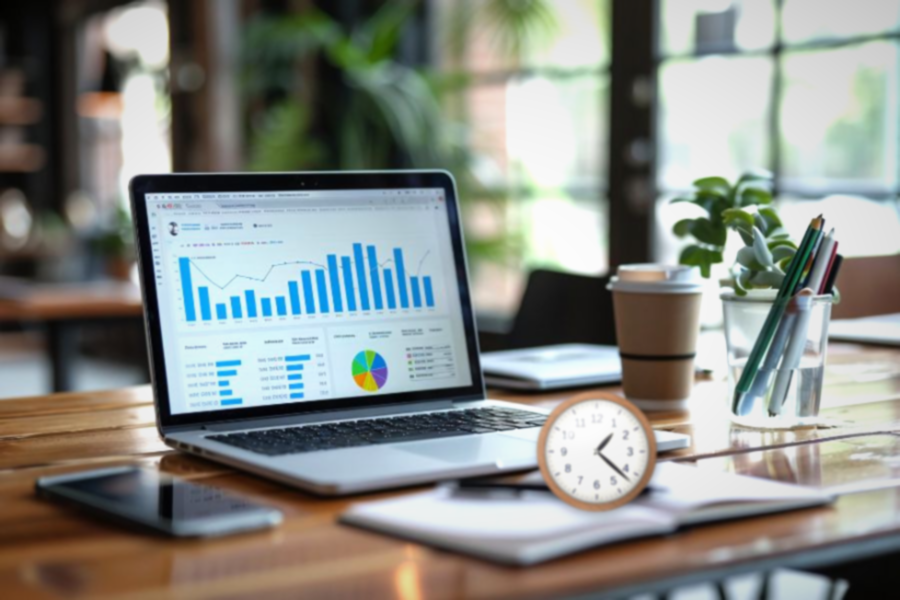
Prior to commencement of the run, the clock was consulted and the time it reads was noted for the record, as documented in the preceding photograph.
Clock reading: 1:22
